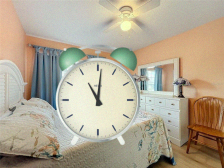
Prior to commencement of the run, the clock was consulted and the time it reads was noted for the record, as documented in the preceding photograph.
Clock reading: 11:01
